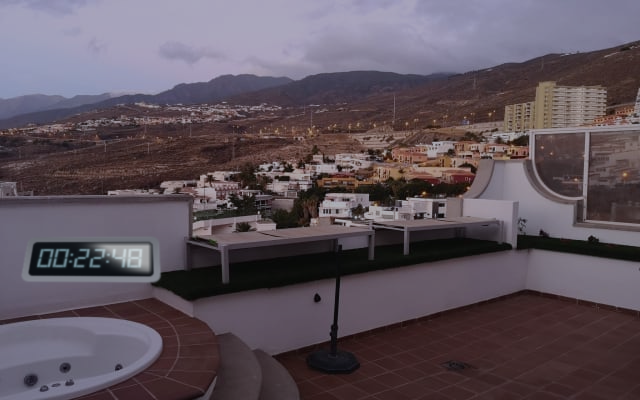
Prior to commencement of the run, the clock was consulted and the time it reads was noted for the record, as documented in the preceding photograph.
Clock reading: 0:22:48
